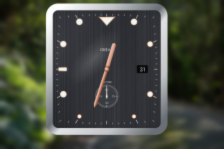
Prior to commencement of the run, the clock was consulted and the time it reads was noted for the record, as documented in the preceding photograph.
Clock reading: 12:33
